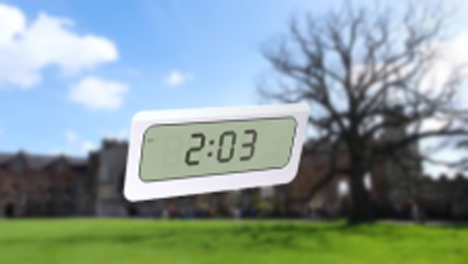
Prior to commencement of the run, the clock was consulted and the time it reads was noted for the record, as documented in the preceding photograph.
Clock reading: 2:03
